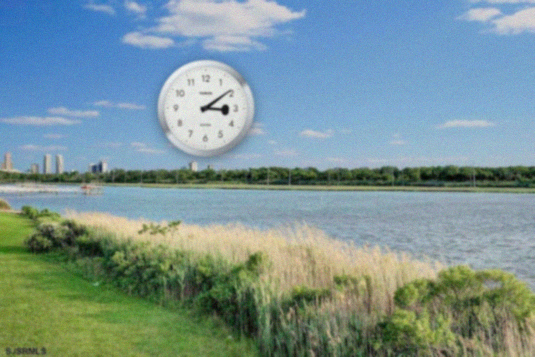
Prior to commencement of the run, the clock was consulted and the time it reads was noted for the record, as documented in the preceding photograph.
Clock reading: 3:09
